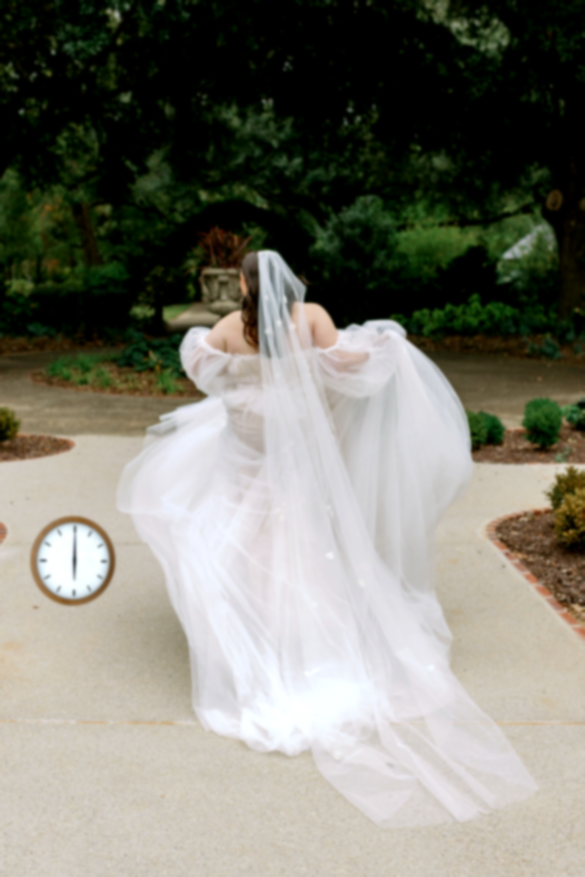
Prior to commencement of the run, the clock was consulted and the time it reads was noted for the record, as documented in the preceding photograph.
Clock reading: 6:00
